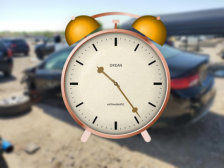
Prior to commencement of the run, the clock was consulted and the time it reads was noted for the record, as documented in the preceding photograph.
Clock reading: 10:24
